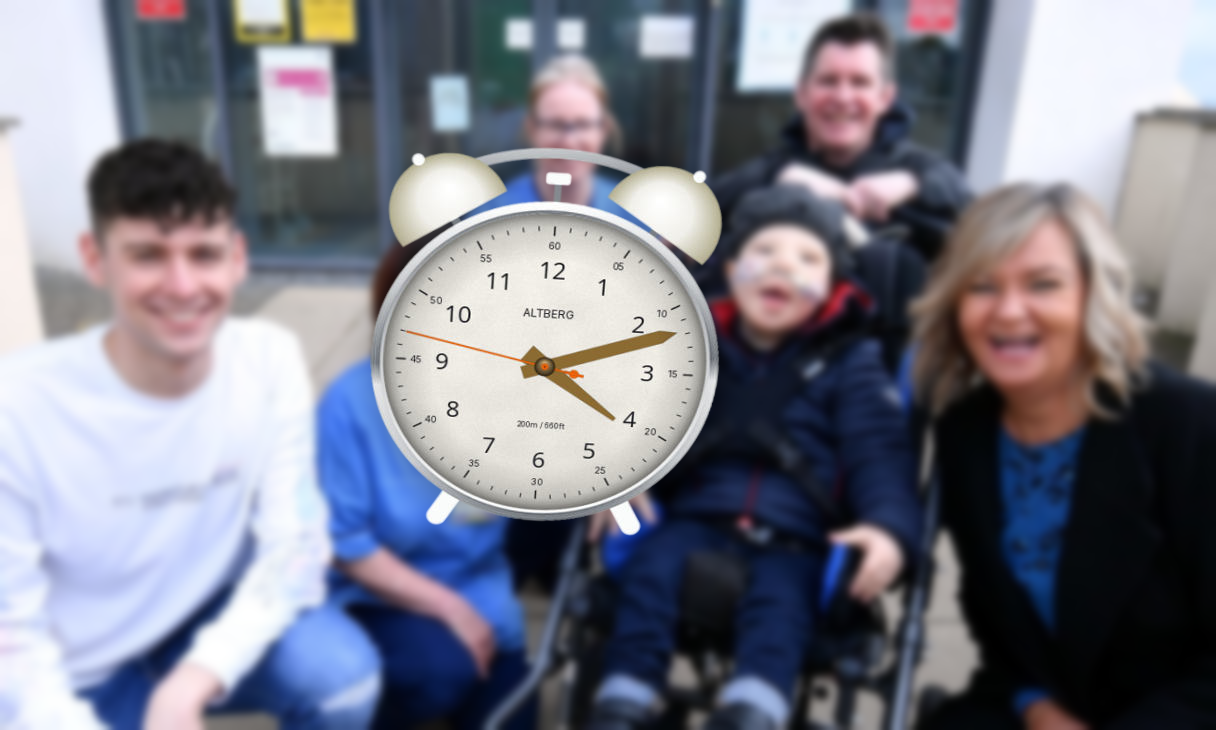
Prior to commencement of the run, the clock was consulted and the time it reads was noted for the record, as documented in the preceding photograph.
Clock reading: 4:11:47
